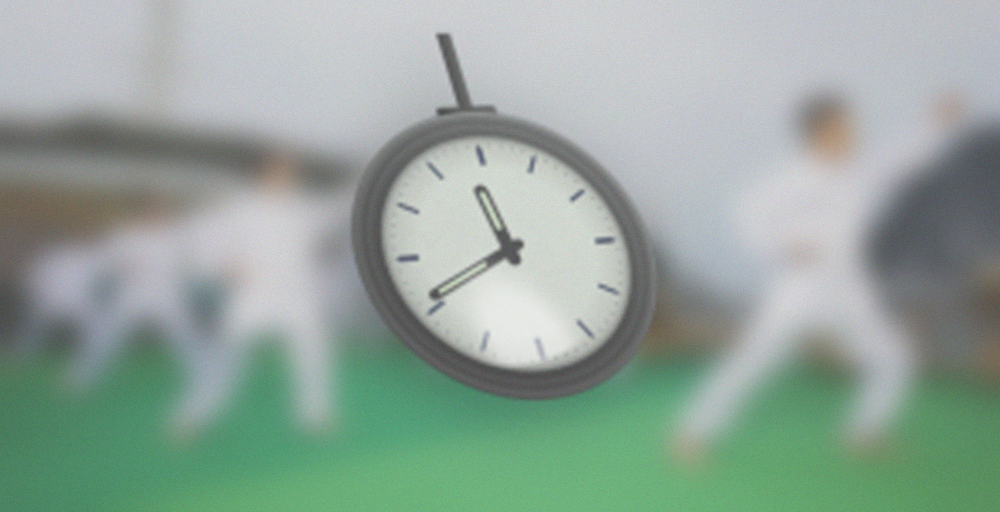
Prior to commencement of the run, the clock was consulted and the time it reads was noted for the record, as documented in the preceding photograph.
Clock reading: 11:41
